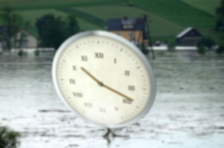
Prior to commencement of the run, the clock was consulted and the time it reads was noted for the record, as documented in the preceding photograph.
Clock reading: 10:19
